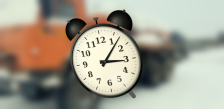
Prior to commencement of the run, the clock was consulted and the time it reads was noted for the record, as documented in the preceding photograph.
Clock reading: 3:07
